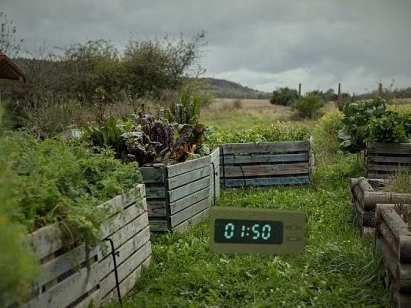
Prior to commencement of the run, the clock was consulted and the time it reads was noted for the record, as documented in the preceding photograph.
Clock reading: 1:50
